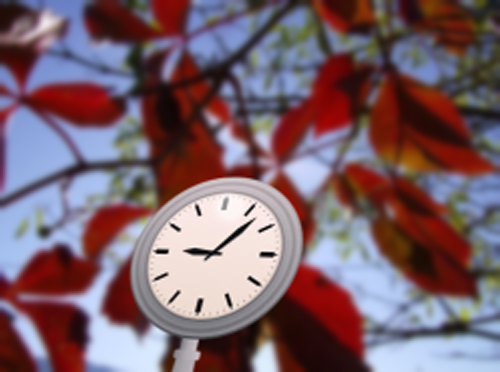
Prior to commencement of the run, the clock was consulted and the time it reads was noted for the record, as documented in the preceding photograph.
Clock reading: 9:07
